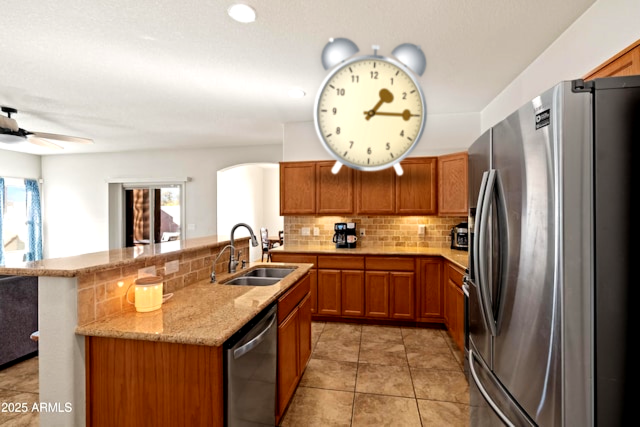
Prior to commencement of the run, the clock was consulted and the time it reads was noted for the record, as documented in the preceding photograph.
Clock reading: 1:15
